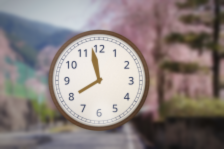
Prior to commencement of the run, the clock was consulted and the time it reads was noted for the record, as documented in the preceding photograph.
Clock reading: 7:58
